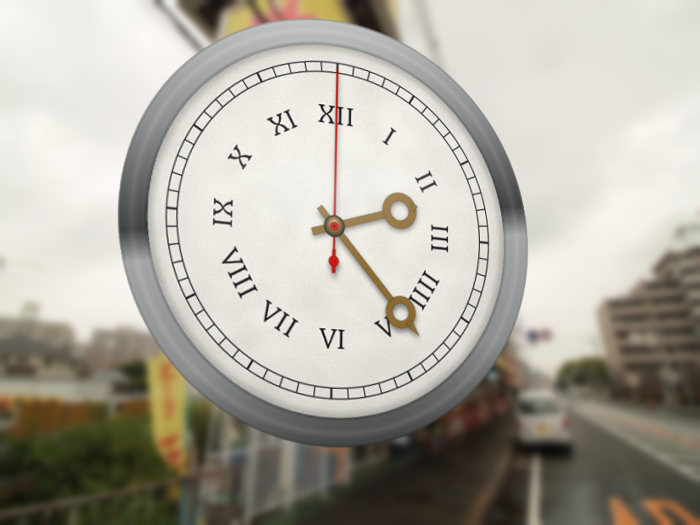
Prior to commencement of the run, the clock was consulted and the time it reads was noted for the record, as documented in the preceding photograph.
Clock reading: 2:23:00
